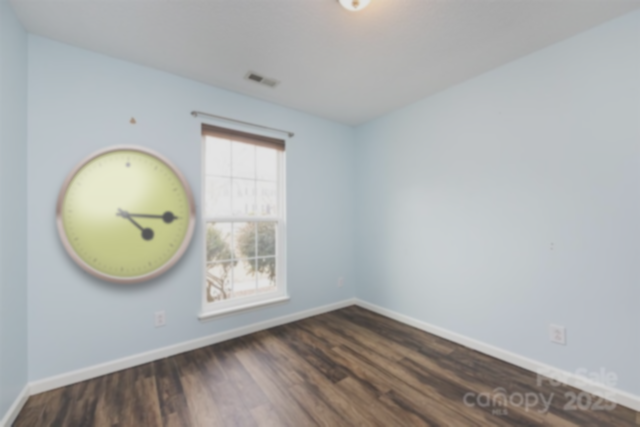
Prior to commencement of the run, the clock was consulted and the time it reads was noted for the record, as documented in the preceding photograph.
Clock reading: 4:15
